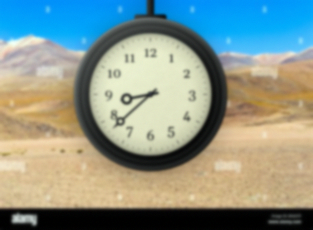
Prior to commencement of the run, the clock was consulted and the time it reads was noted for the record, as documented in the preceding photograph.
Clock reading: 8:38
